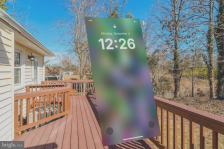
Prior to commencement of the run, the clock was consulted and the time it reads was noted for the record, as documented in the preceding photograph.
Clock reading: 12:26
